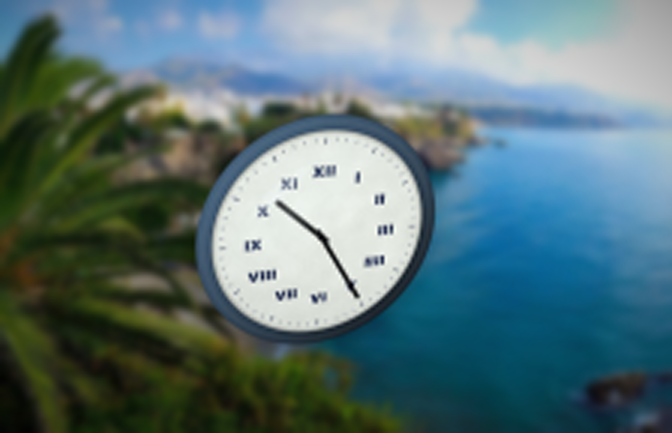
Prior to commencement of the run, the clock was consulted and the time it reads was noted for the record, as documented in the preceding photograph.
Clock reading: 10:25
